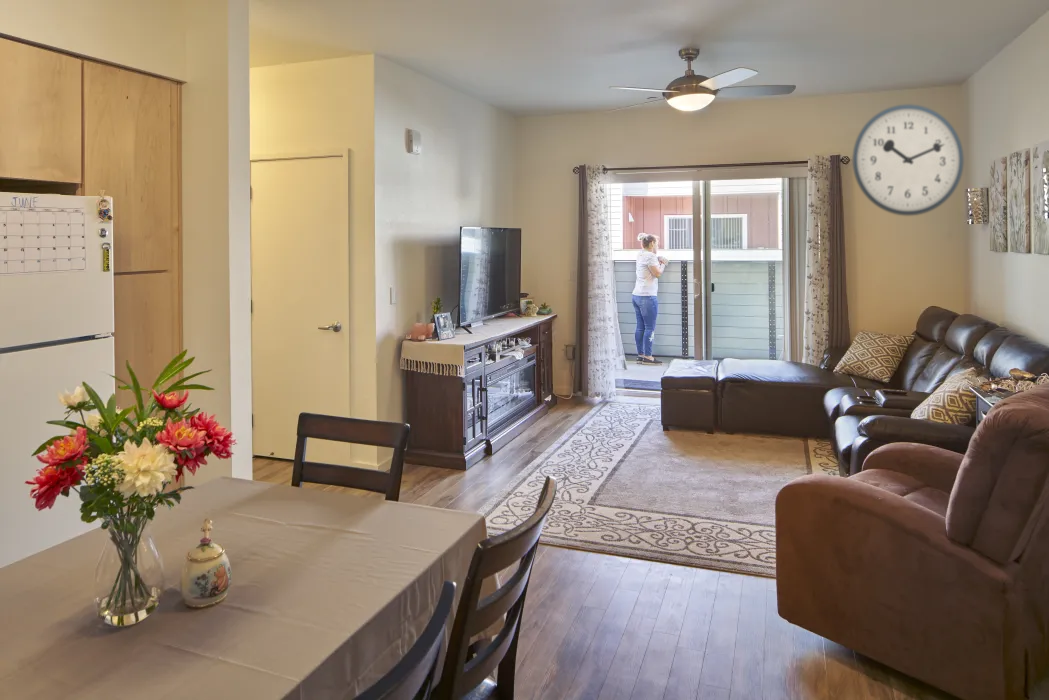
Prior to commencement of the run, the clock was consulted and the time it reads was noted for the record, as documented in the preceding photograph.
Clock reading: 10:11
